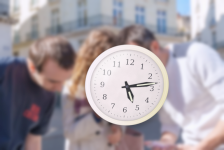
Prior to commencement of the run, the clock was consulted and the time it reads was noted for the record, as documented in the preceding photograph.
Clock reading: 5:13
